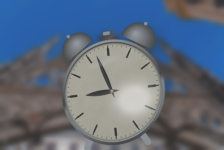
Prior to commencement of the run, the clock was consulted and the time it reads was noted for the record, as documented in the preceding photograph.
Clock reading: 8:57
